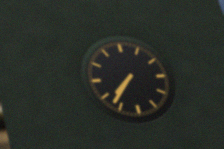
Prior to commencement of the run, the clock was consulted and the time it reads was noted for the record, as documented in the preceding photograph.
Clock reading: 7:37
